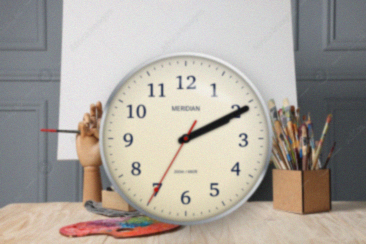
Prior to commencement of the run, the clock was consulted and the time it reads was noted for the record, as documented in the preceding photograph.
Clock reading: 2:10:35
